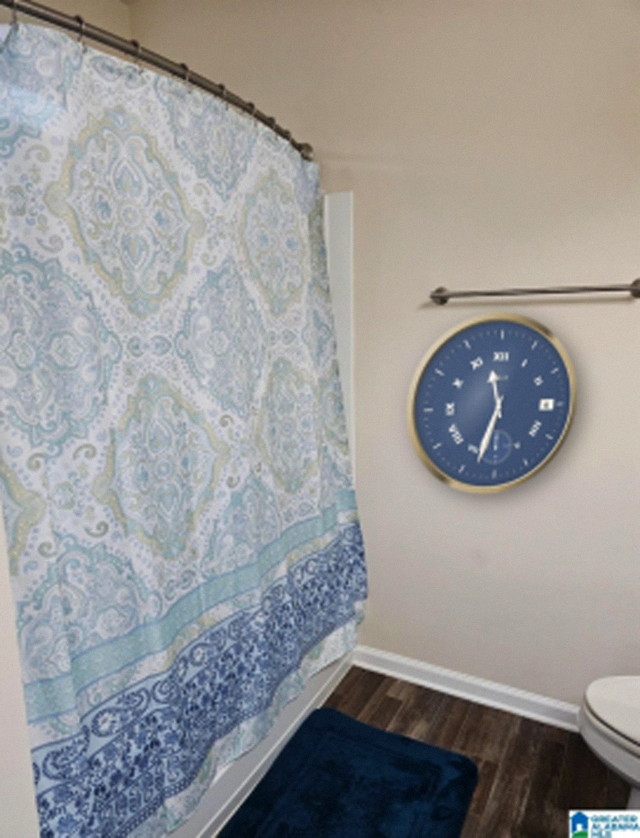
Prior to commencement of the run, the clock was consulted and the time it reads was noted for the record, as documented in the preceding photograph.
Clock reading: 11:33
